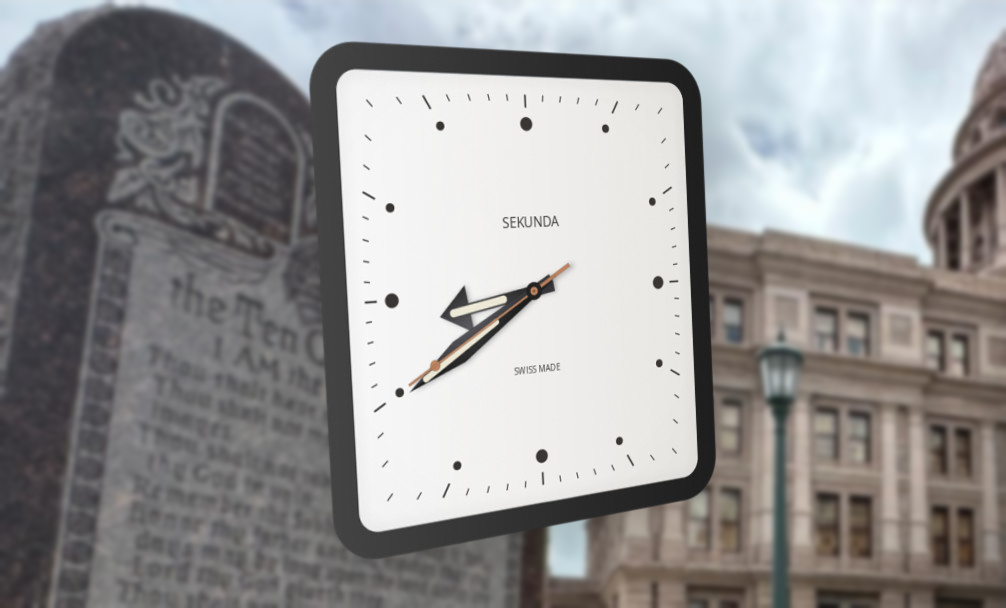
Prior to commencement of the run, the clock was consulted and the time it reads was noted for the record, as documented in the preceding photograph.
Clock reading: 8:39:40
